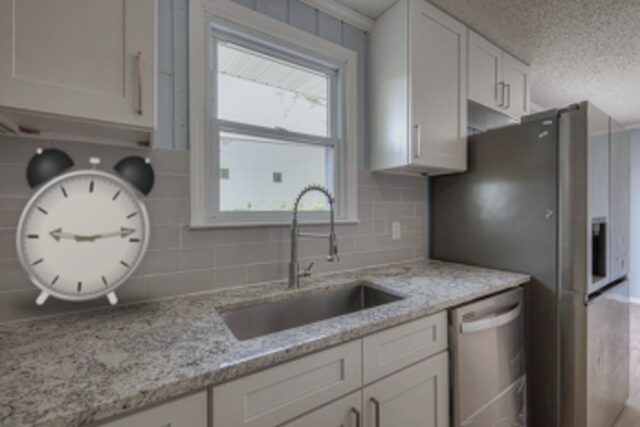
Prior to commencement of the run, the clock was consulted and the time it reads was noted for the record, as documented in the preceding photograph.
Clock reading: 9:13
